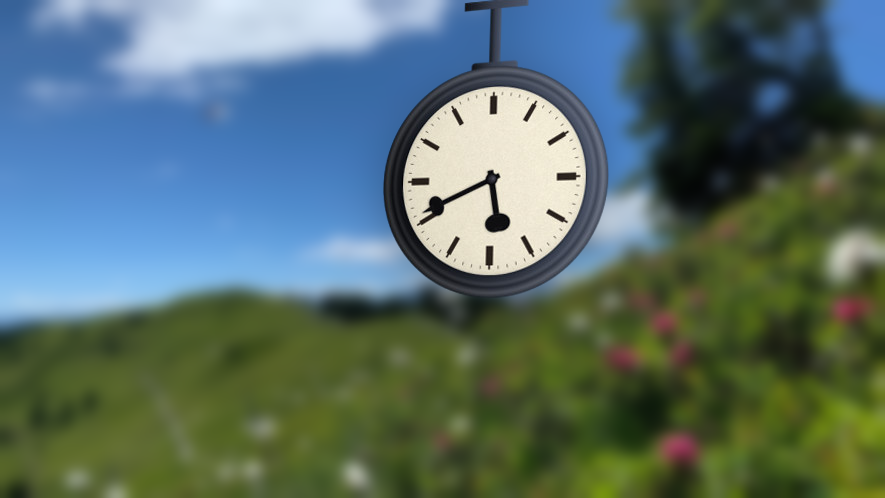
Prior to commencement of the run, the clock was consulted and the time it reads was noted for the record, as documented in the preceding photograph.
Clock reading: 5:41
